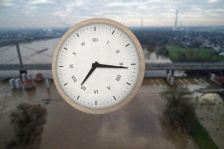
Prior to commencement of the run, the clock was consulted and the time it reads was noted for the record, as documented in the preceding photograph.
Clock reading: 7:16
